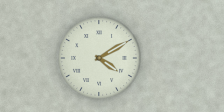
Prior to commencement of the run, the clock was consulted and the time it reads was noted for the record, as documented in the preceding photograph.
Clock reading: 4:10
